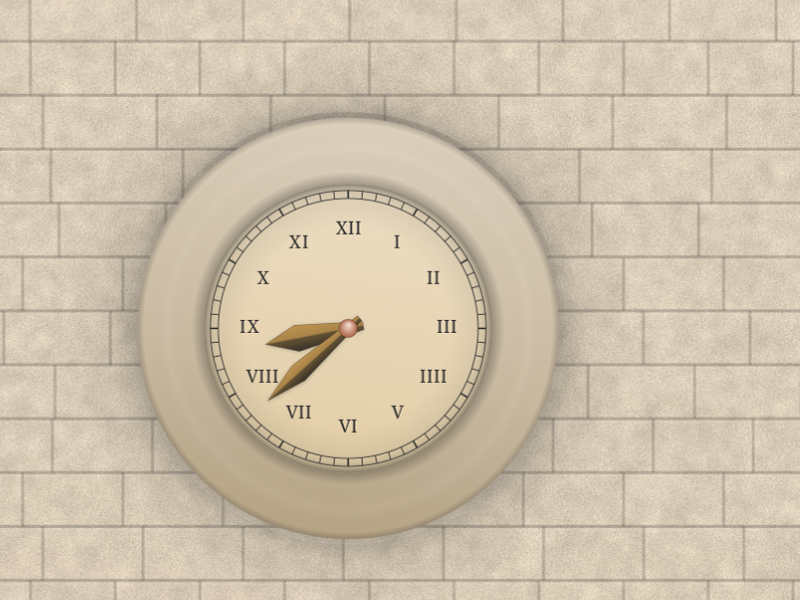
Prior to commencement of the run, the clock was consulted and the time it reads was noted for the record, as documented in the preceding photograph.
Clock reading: 8:38
